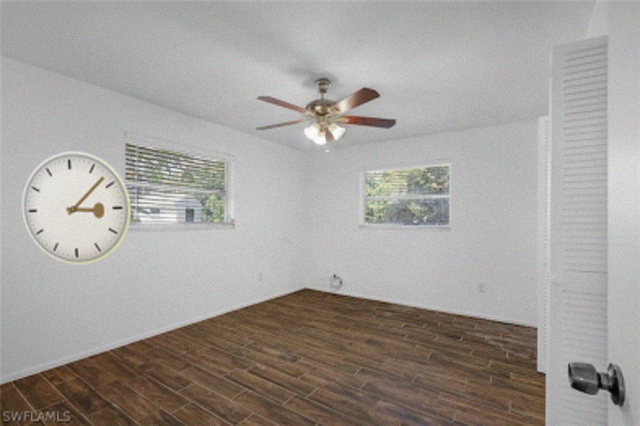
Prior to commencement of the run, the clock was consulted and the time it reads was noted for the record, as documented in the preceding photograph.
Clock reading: 3:08
